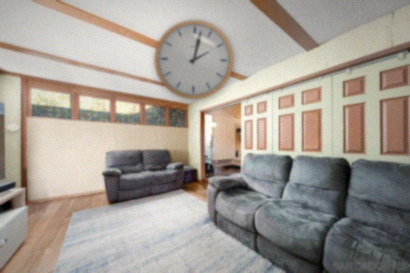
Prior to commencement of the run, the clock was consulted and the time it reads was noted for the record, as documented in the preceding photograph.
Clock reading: 2:02
